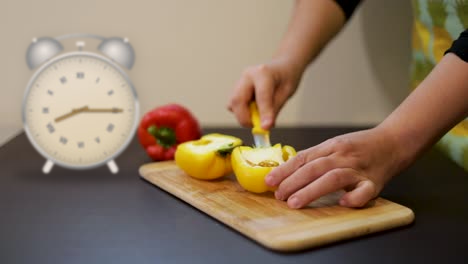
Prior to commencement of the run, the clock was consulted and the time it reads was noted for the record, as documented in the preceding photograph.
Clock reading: 8:15
